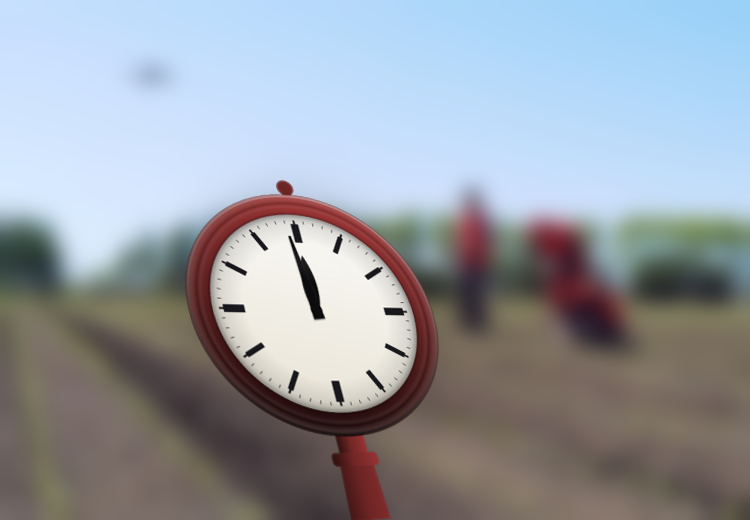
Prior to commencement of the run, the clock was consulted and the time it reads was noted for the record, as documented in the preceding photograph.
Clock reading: 11:59
